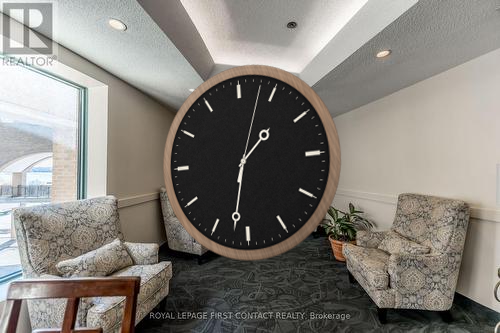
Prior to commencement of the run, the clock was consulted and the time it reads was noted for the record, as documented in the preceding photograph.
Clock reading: 1:32:03
